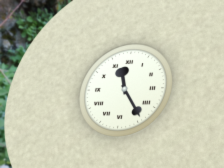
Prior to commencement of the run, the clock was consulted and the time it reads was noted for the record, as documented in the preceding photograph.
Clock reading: 11:24
